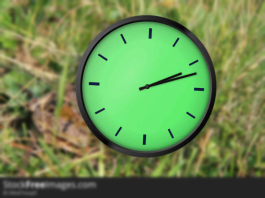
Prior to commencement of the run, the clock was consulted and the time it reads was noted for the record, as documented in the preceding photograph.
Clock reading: 2:12
